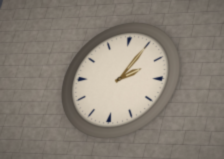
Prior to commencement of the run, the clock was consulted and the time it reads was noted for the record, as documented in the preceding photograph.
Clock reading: 2:05
